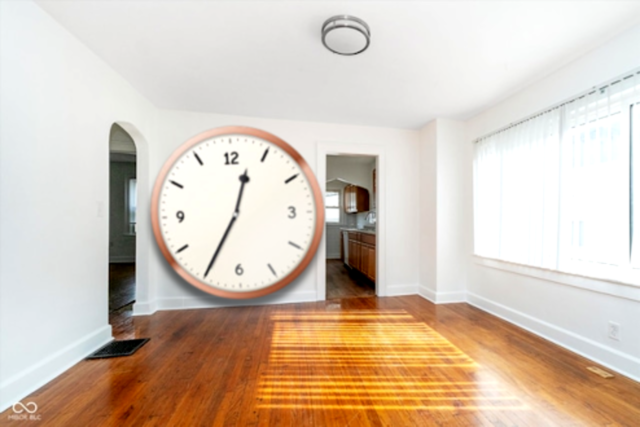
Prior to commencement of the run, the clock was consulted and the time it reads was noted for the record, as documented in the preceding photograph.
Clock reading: 12:35
